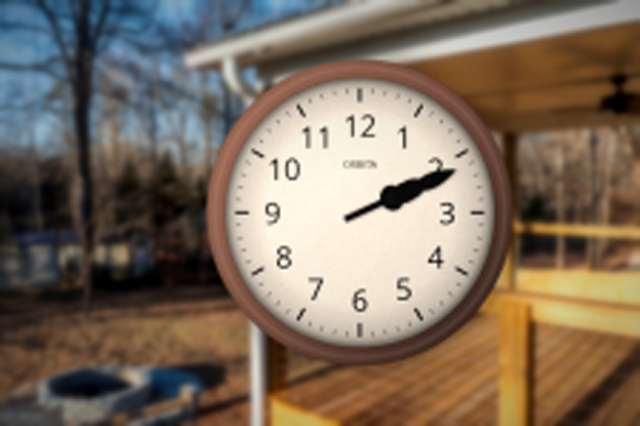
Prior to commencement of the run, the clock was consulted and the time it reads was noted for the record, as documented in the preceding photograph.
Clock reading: 2:11
